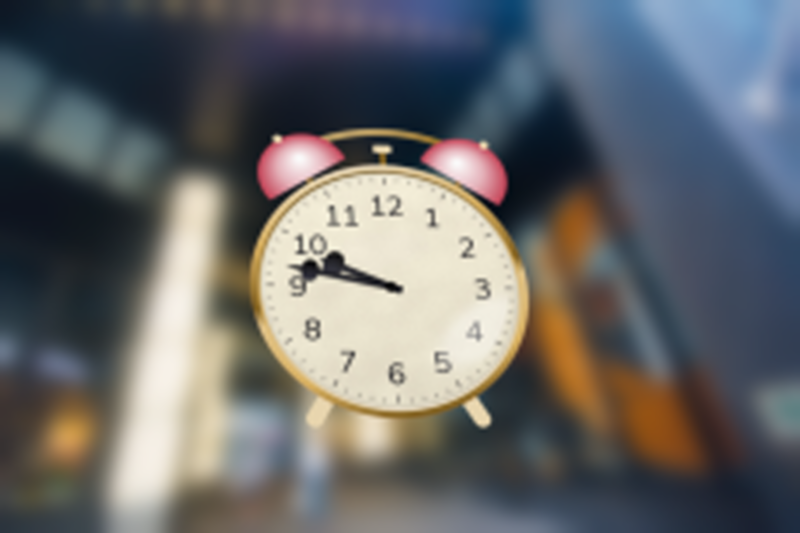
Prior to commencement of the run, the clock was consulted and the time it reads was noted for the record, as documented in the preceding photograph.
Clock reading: 9:47
